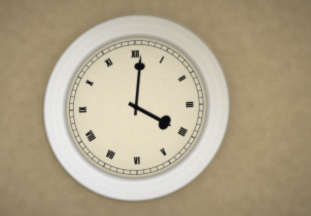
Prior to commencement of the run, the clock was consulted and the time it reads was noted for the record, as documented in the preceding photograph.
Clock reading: 4:01
